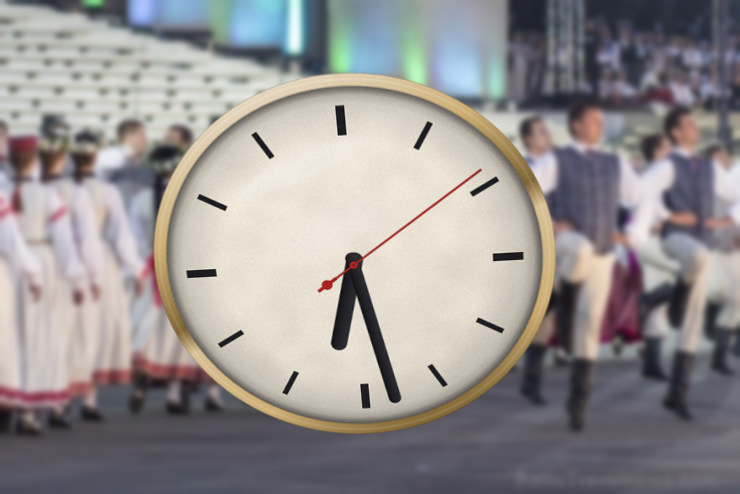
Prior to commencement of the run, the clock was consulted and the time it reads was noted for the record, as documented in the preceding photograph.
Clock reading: 6:28:09
